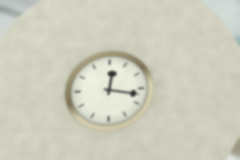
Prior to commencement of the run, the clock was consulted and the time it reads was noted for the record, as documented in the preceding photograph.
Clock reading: 12:17
